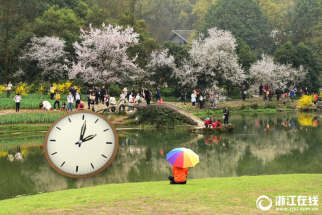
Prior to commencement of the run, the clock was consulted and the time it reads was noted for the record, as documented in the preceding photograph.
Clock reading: 2:01
